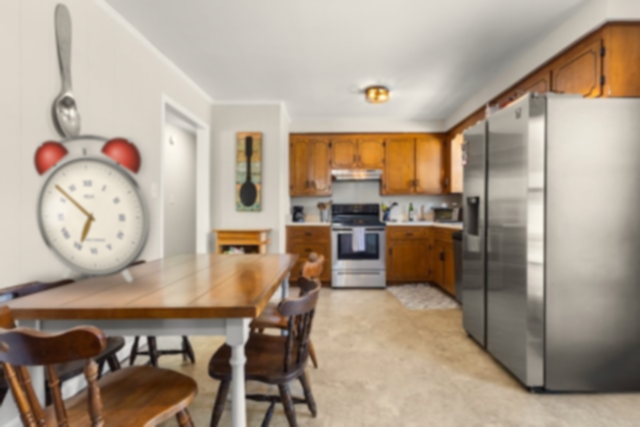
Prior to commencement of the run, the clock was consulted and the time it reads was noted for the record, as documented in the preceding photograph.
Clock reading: 6:52
